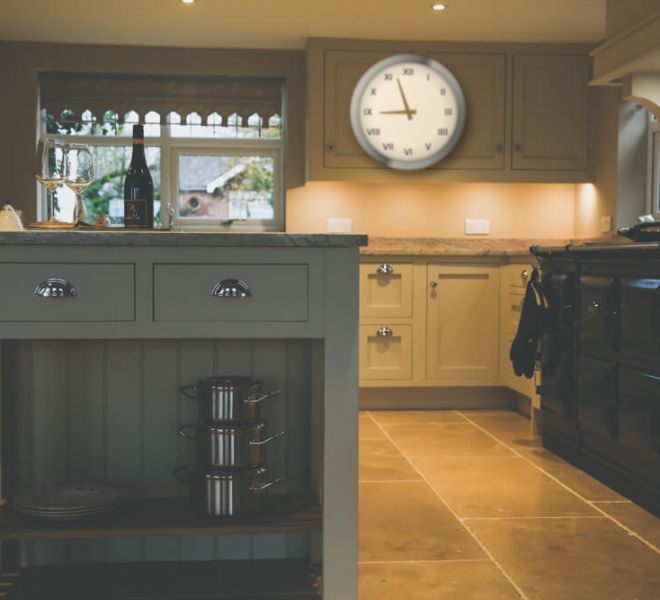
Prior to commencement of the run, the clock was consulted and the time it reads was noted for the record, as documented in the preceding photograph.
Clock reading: 8:57
